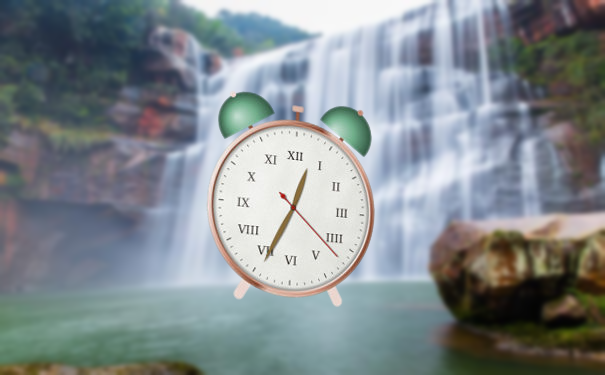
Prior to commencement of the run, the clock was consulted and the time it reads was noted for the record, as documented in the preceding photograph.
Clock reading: 12:34:22
